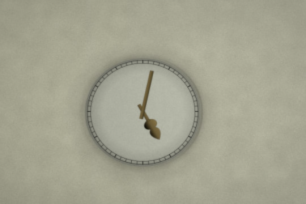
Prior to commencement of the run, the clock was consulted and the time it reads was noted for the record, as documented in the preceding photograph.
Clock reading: 5:02
